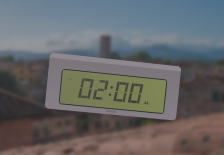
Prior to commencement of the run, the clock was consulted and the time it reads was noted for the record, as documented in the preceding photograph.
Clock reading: 2:00
